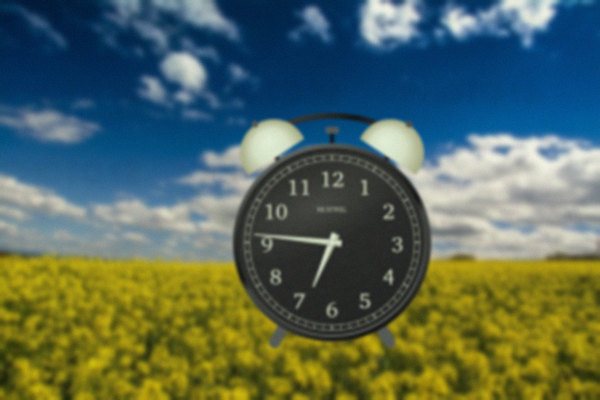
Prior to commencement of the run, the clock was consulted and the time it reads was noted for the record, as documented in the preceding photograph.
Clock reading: 6:46
